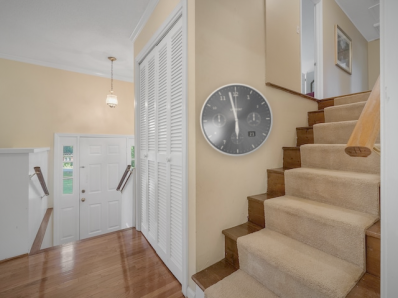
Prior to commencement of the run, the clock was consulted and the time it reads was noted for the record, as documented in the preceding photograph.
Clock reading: 5:58
